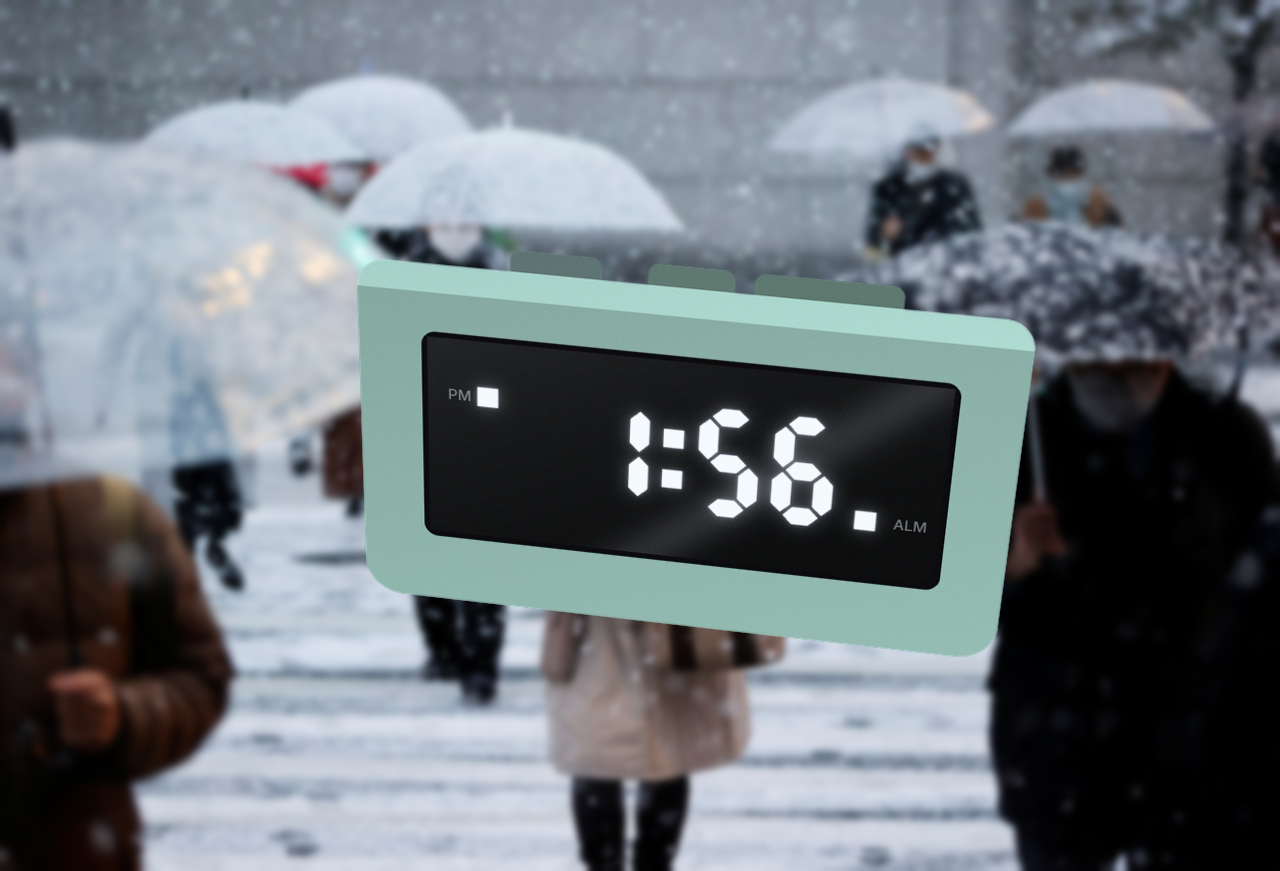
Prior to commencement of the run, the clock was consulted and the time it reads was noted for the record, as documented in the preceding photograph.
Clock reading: 1:56
